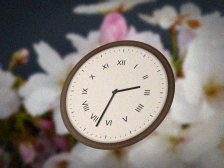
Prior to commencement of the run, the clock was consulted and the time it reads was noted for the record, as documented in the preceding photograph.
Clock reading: 2:33
